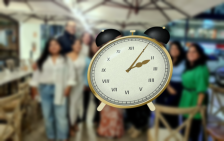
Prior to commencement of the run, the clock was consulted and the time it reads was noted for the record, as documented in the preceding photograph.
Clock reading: 2:05
